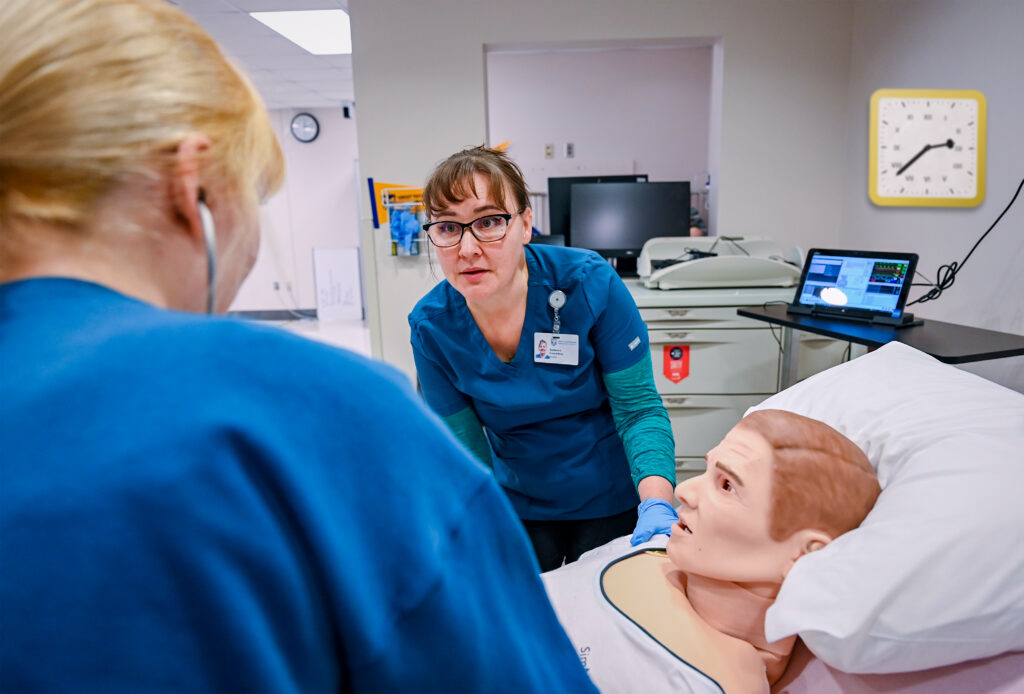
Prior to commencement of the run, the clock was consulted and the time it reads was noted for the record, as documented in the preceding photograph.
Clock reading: 2:38
